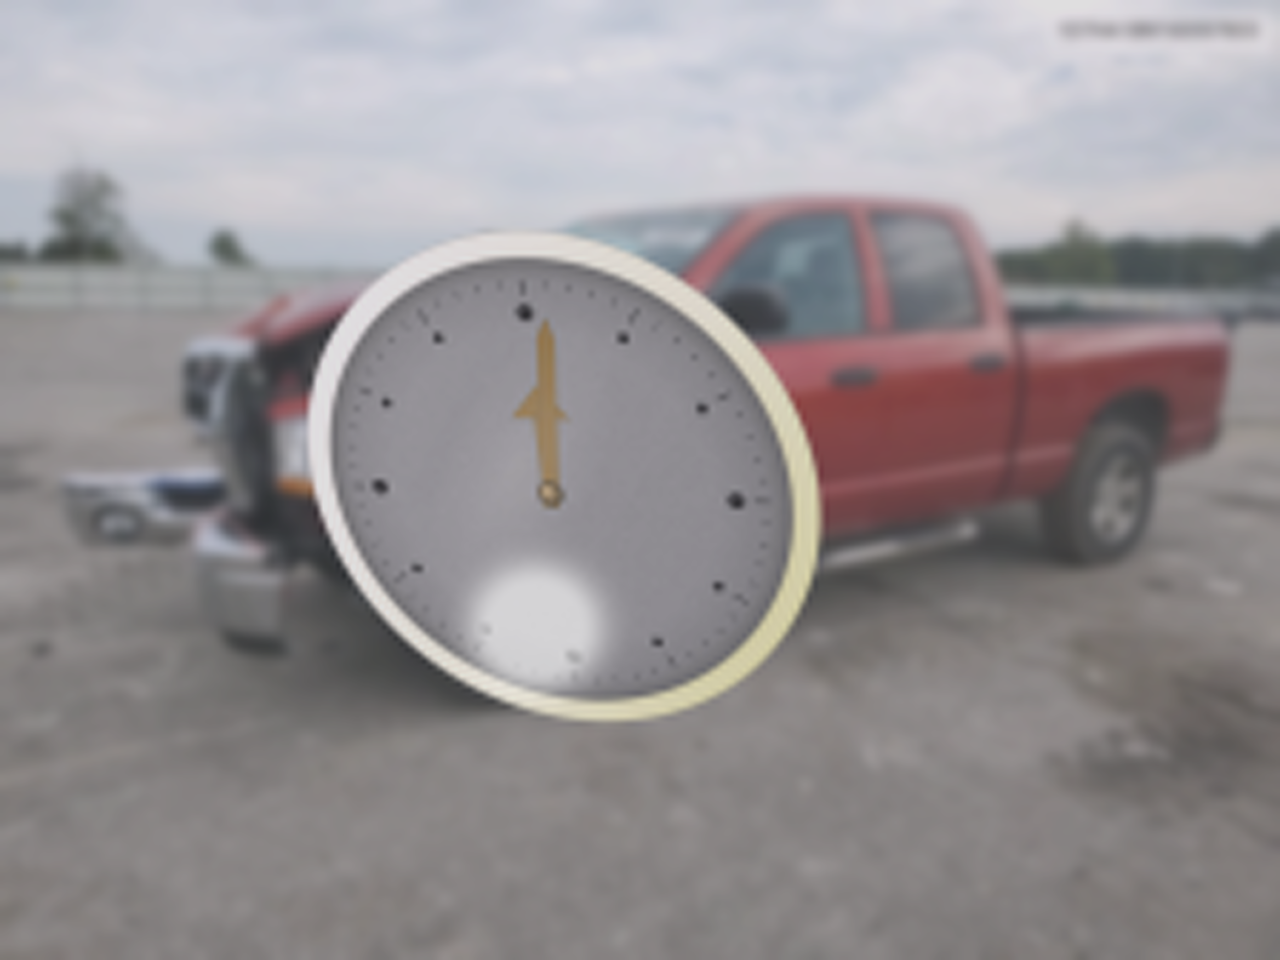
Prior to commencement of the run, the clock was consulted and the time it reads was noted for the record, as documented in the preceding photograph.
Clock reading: 12:01
